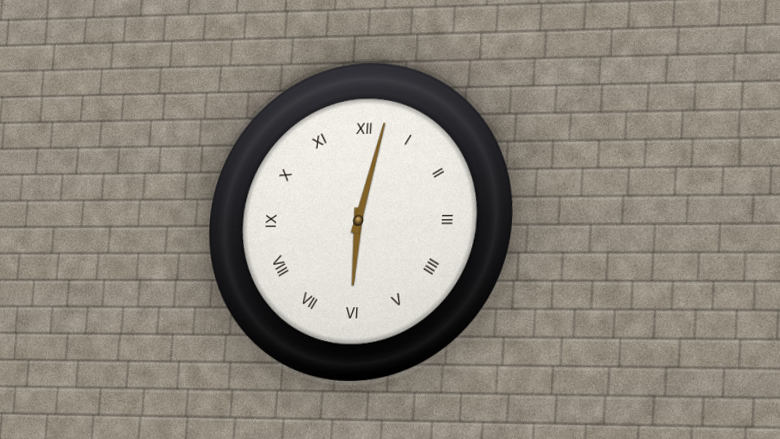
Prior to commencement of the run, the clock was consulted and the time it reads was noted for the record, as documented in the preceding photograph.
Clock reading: 6:02
